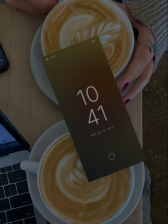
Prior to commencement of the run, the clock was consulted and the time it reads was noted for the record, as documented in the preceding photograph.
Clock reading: 10:41
